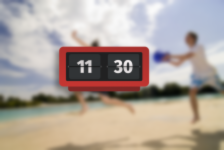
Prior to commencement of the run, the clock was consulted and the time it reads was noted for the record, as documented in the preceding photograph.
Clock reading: 11:30
